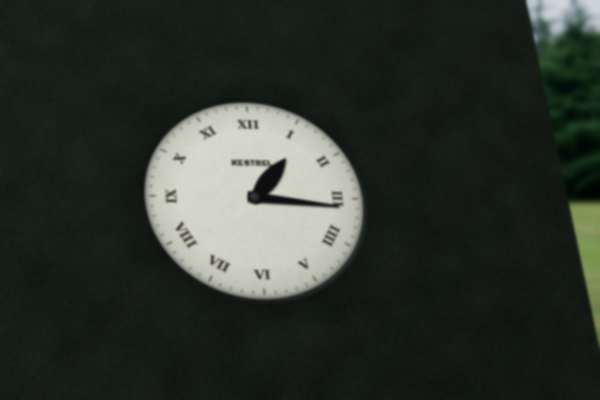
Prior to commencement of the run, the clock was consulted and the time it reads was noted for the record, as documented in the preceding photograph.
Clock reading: 1:16
